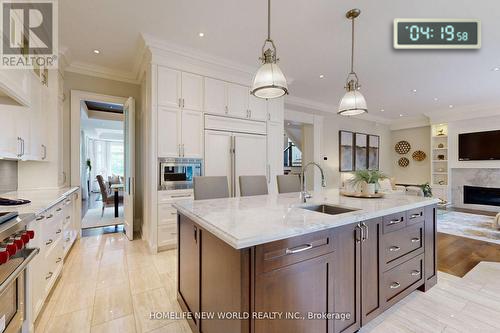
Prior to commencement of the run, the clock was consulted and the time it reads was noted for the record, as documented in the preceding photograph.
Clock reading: 4:19:58
